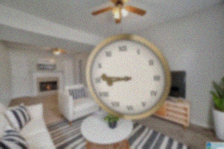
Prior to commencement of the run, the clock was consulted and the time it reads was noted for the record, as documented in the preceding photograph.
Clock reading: 8:46
